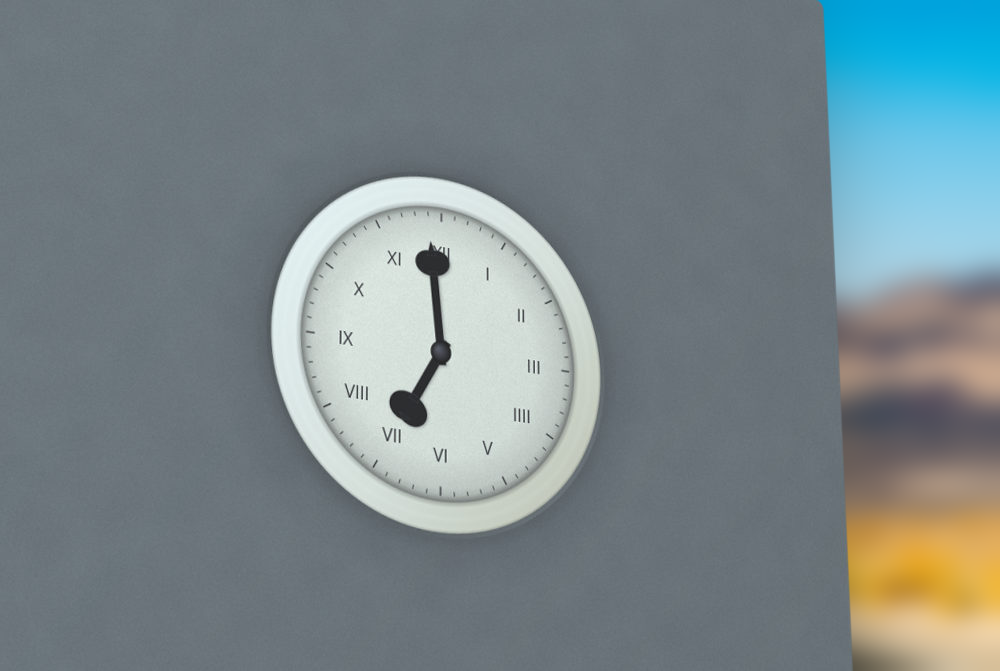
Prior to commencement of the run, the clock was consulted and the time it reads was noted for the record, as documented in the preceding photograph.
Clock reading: 6:59
